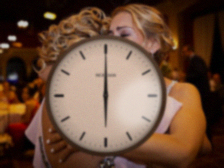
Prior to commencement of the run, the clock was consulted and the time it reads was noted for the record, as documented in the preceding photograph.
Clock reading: 6:00
